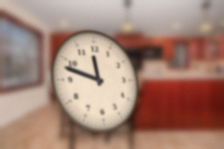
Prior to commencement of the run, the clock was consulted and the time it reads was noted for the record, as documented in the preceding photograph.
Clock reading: 11:48
